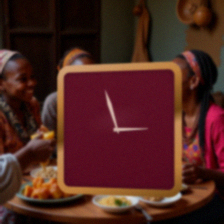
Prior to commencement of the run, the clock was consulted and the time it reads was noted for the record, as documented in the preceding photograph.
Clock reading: 2:57
